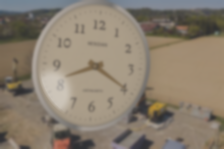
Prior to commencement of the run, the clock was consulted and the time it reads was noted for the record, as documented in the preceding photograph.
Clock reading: 8:20
